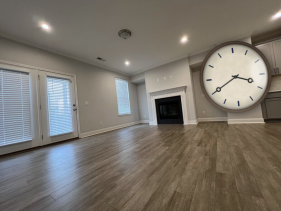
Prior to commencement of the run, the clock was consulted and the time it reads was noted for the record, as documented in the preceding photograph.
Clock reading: 3:40
